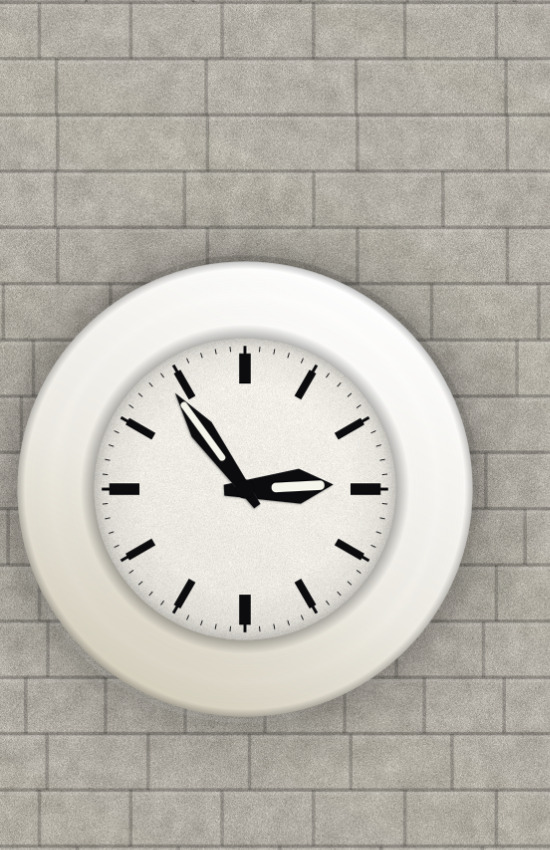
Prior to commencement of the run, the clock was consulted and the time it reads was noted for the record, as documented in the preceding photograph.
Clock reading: 2:54
